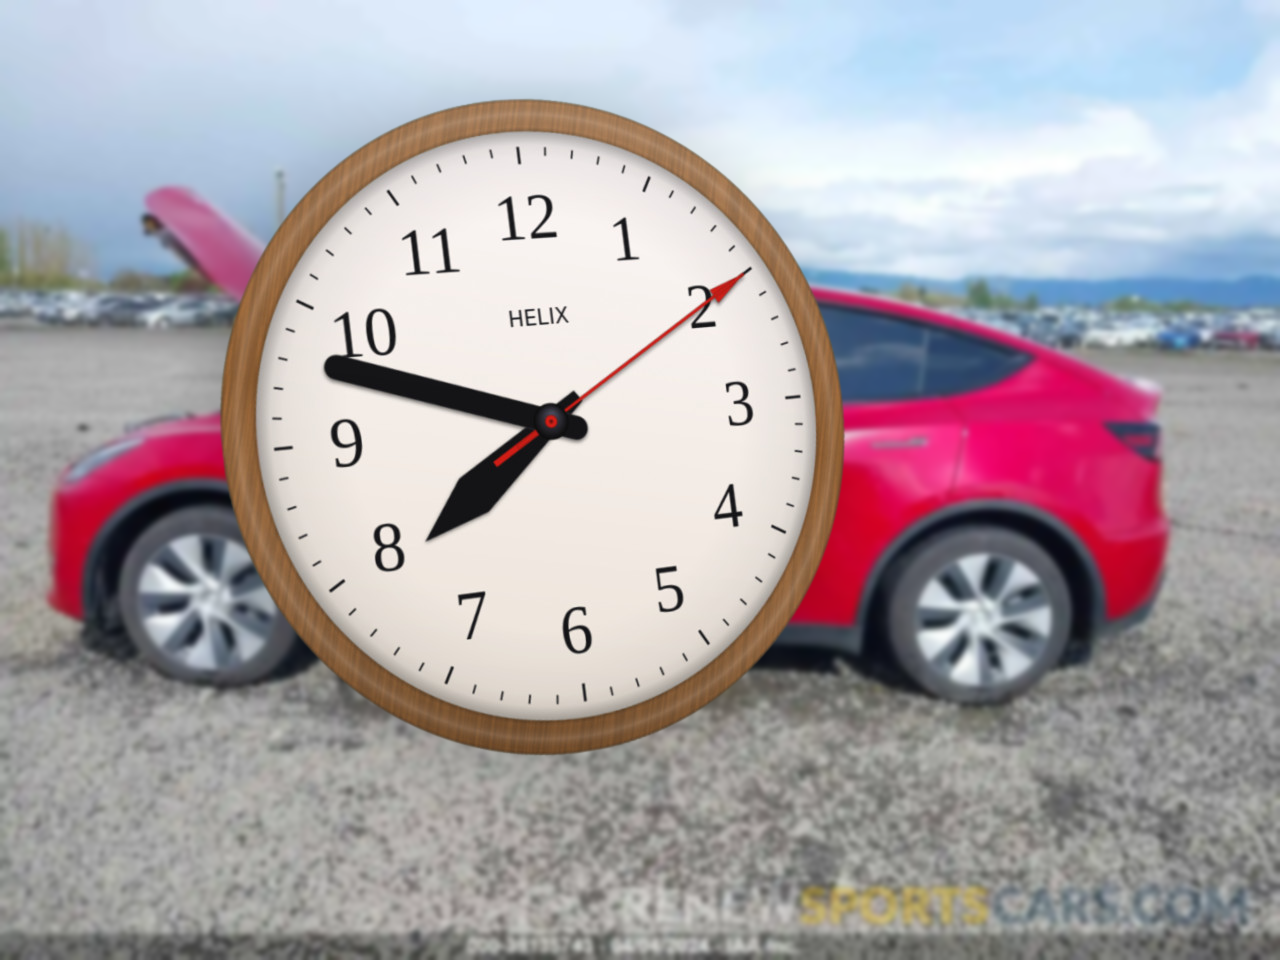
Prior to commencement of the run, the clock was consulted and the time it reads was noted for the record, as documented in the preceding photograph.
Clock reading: 7:48:10
